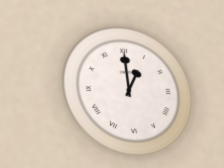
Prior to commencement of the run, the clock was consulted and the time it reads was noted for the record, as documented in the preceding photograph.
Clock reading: 1:00
